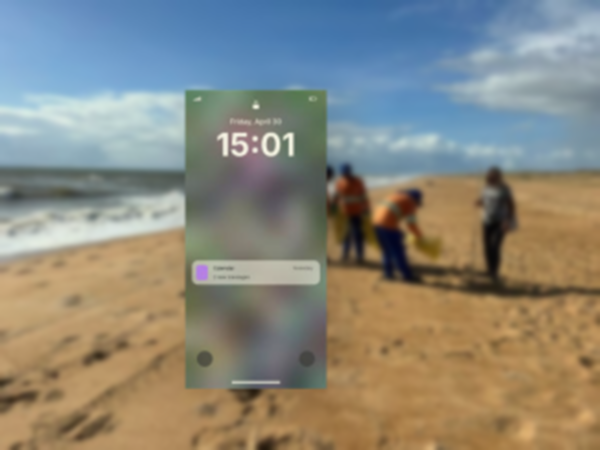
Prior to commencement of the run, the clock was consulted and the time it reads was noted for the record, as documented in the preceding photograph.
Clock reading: 15:01
